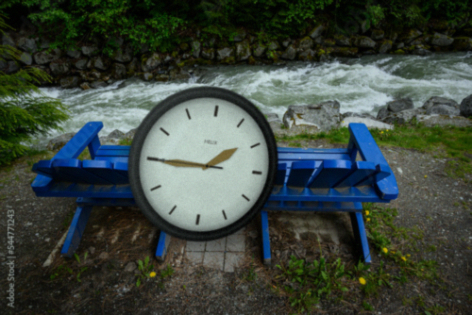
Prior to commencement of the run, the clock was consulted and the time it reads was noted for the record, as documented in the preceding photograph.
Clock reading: 1:44:45
